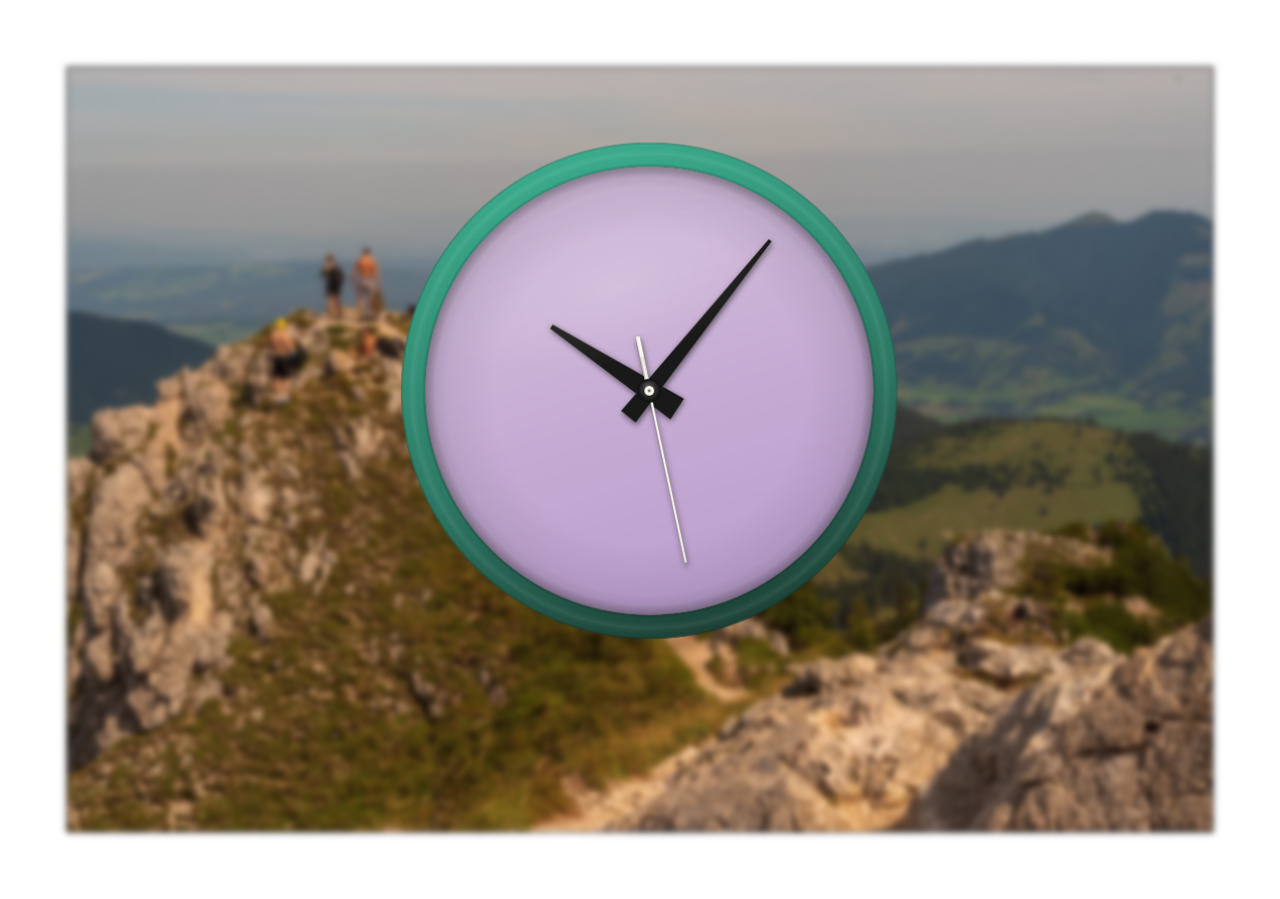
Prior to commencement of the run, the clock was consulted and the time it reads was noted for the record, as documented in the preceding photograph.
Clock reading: 10:06:28
